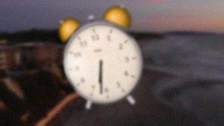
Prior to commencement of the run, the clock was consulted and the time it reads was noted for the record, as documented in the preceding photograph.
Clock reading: 6:32
